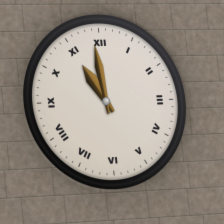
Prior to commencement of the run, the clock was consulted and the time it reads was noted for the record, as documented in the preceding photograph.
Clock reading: 10:59
